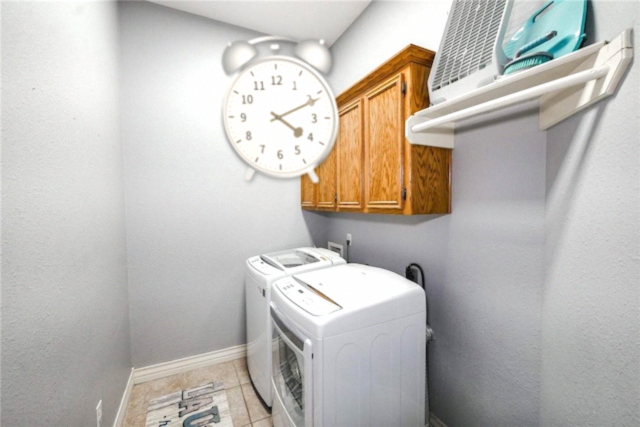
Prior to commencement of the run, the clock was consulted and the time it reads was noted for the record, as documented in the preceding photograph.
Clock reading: 4:11
